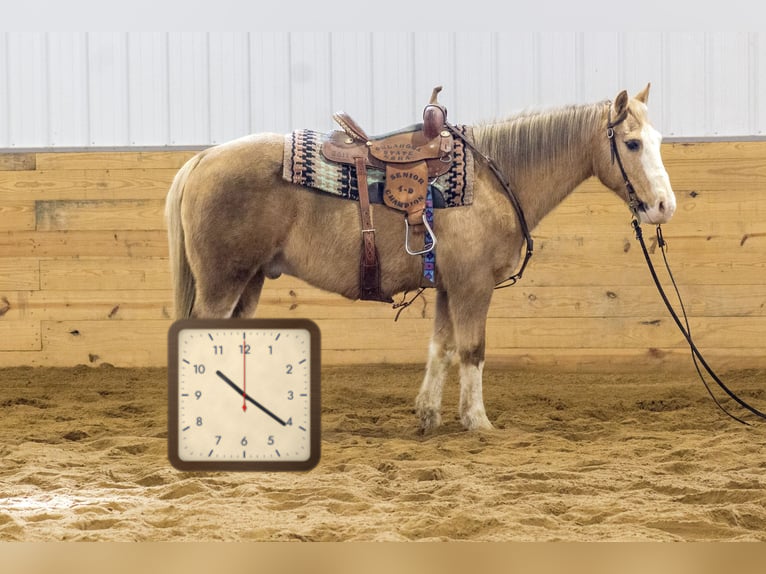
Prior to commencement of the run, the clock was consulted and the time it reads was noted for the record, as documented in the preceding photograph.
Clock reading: 10:21:00
